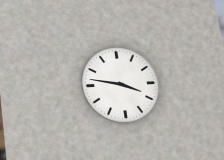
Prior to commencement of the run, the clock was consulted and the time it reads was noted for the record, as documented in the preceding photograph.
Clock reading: 3:47
